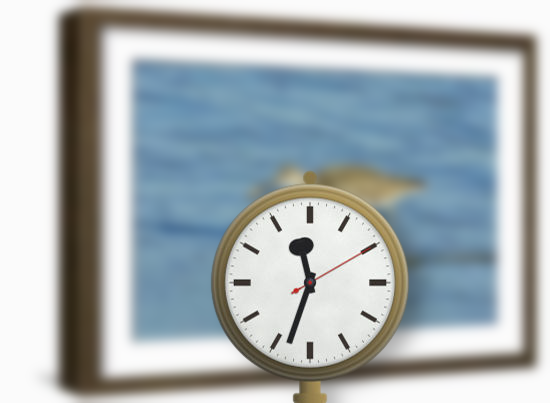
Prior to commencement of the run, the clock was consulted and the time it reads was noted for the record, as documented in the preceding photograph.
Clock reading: 11:33:10
